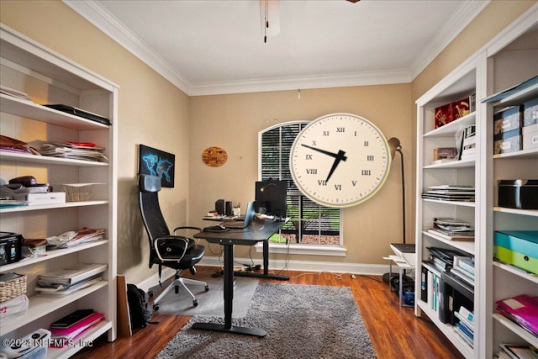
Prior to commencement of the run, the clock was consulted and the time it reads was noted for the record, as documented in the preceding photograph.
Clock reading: 6:48
